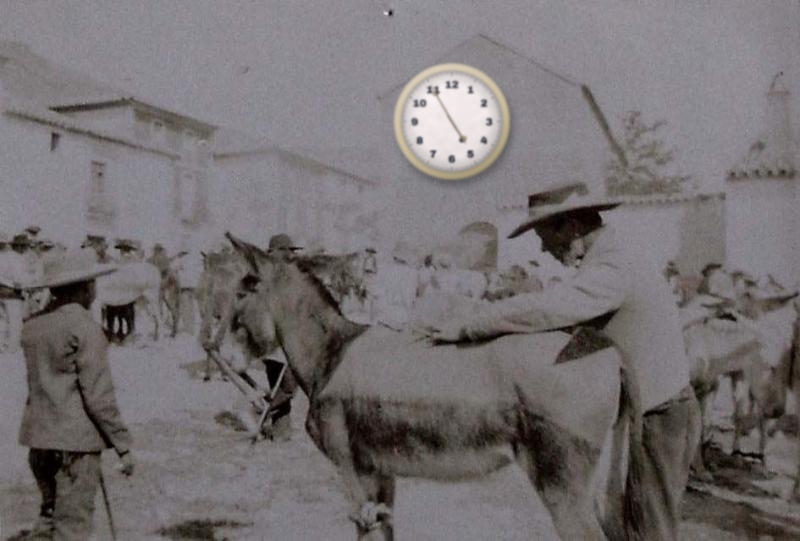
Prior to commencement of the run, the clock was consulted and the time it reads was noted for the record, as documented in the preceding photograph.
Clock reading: 4:55
